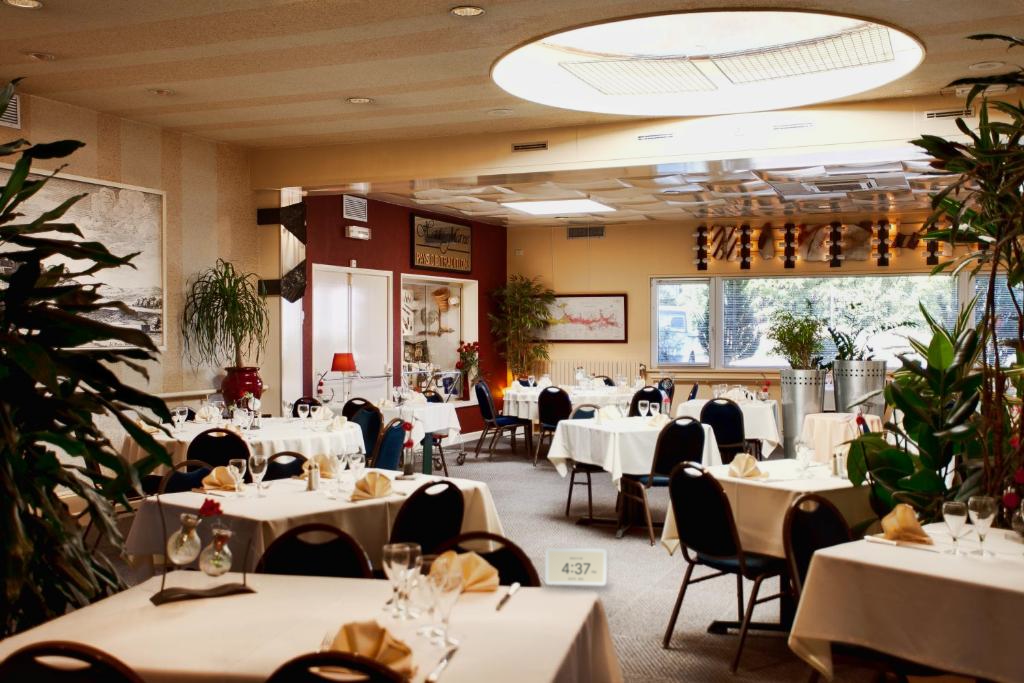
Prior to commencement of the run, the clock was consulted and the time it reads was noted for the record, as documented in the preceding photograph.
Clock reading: 4:37
